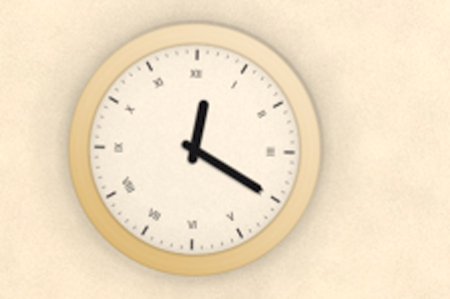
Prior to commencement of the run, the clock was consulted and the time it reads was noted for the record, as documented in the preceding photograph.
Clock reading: 12:20
